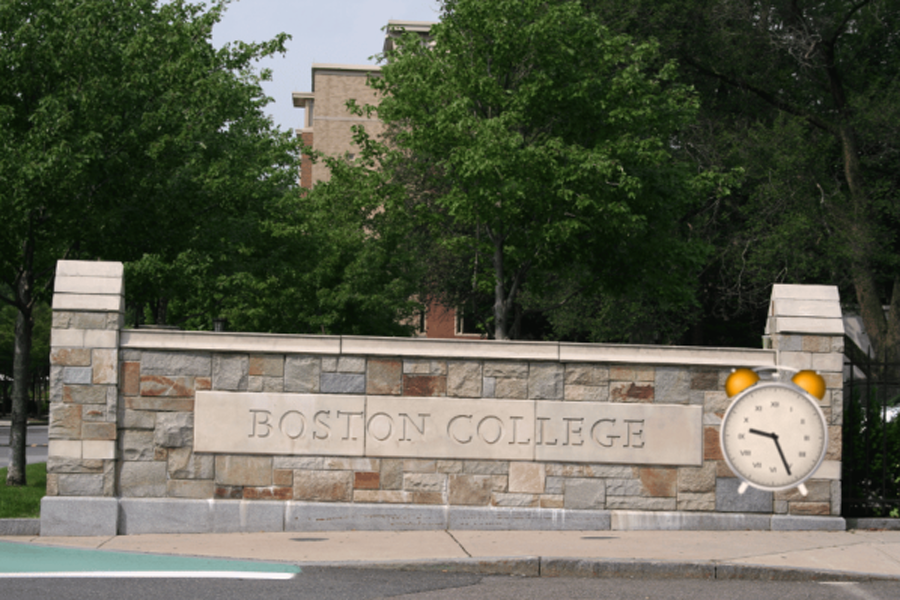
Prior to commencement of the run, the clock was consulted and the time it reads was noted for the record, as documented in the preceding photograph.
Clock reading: 9:26
